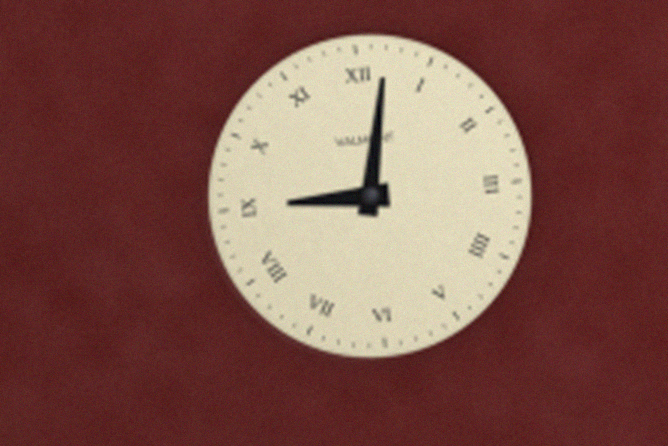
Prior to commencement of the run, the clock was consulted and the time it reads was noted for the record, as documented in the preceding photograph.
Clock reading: 9:02
